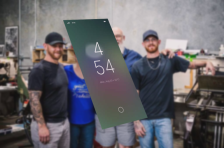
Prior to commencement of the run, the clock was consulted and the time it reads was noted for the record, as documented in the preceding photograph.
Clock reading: 4:54
